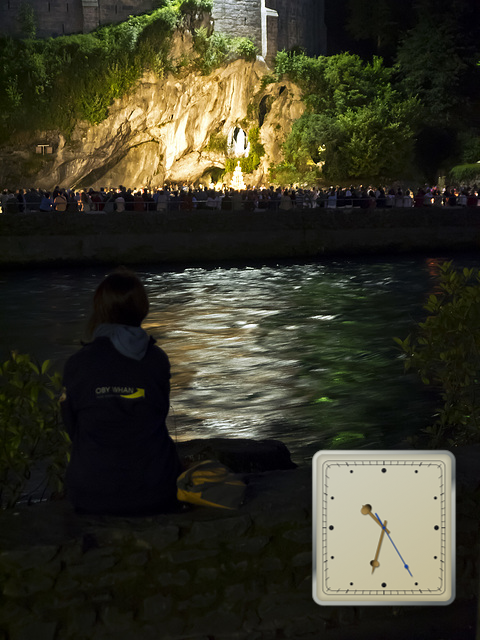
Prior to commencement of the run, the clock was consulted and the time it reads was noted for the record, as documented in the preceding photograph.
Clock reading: 10:32:25
